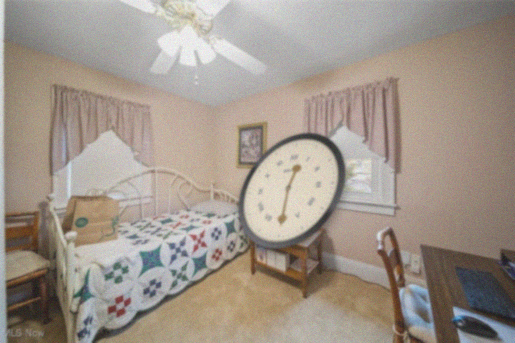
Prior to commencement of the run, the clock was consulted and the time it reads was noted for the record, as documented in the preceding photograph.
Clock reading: 12:30
